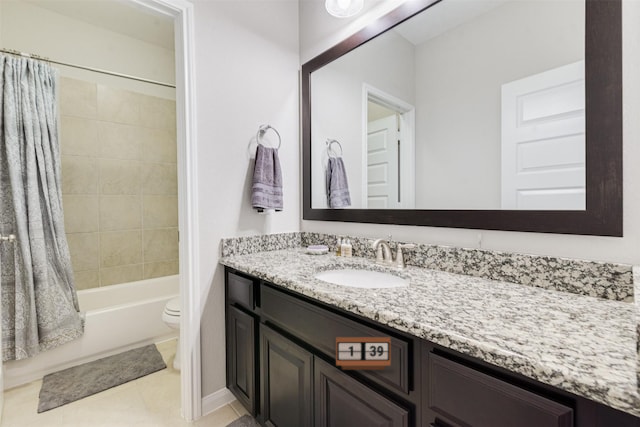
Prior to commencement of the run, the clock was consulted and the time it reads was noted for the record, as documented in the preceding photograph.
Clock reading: 1:39
